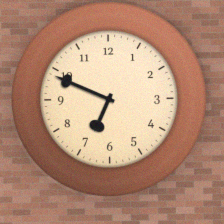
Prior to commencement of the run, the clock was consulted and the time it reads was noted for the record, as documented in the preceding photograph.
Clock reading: 6:49
